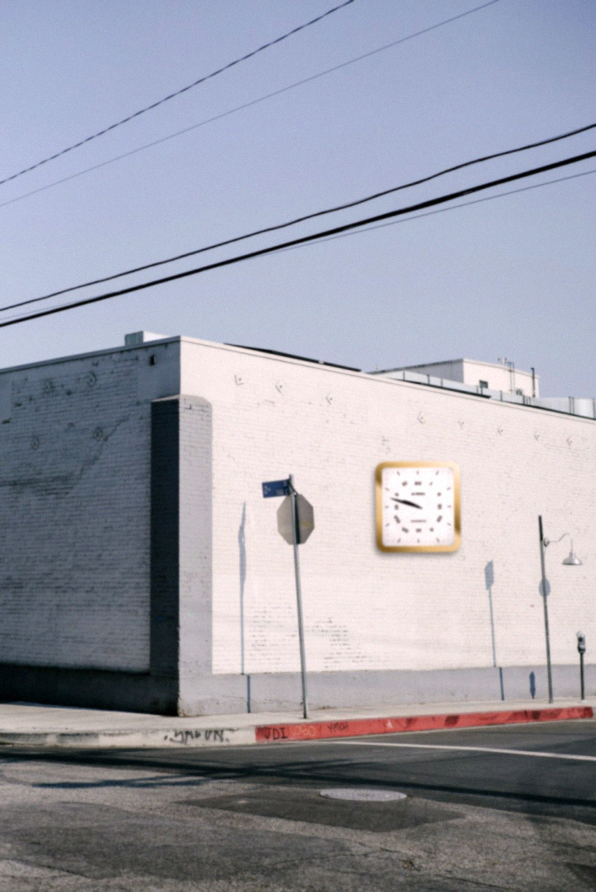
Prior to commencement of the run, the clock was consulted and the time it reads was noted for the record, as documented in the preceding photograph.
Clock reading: 9:48
